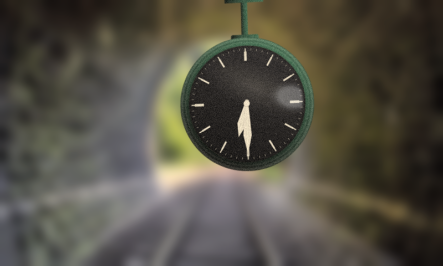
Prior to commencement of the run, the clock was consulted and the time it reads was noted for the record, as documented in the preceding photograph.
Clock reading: 6:30
